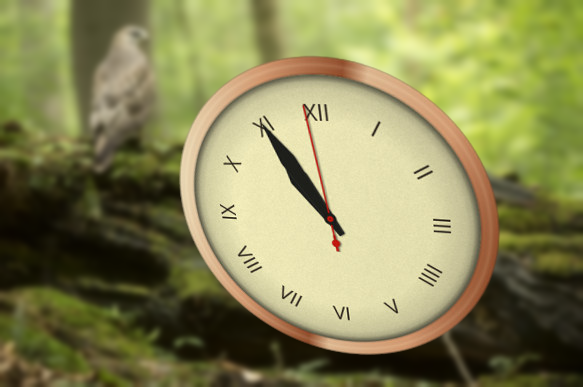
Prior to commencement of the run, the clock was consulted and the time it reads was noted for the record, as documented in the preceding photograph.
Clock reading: 10:54:59
